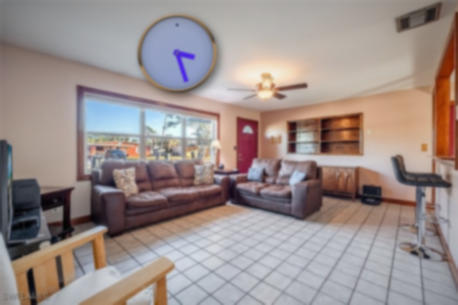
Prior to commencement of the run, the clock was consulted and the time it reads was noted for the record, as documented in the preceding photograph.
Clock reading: 3:27
